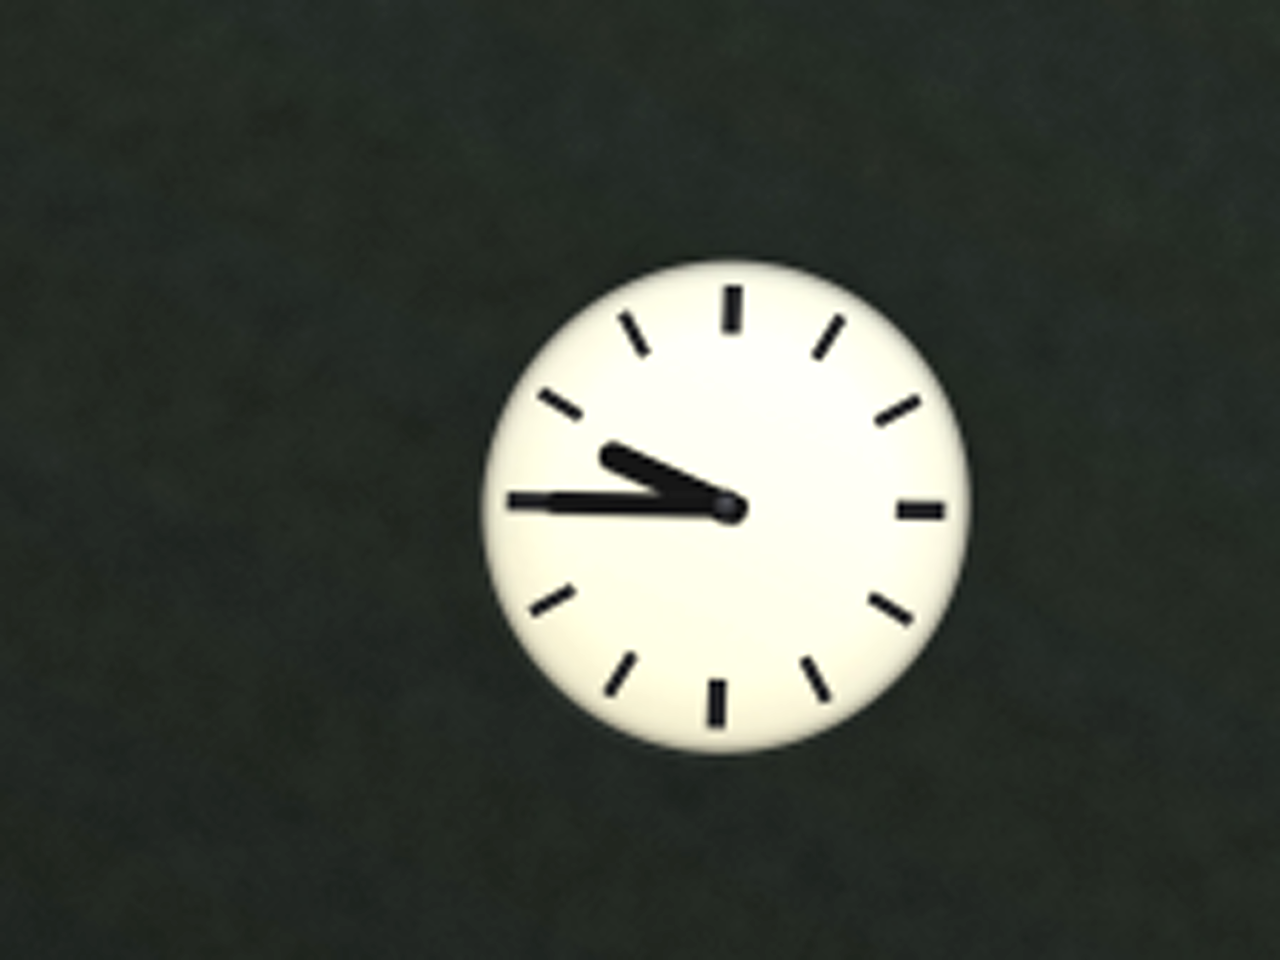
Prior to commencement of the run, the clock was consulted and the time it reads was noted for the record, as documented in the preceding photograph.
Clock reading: 9:45
